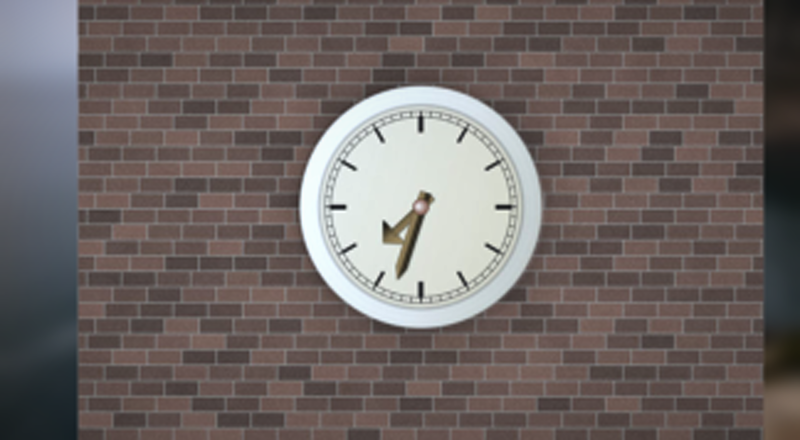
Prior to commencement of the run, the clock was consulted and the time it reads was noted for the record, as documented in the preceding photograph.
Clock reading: 7:33
